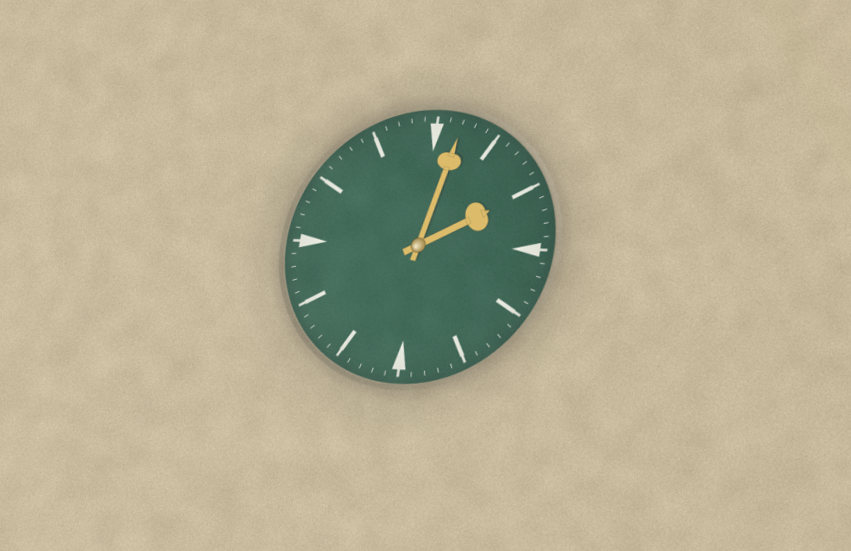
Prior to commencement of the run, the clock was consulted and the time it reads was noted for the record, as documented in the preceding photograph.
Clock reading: 2:02
